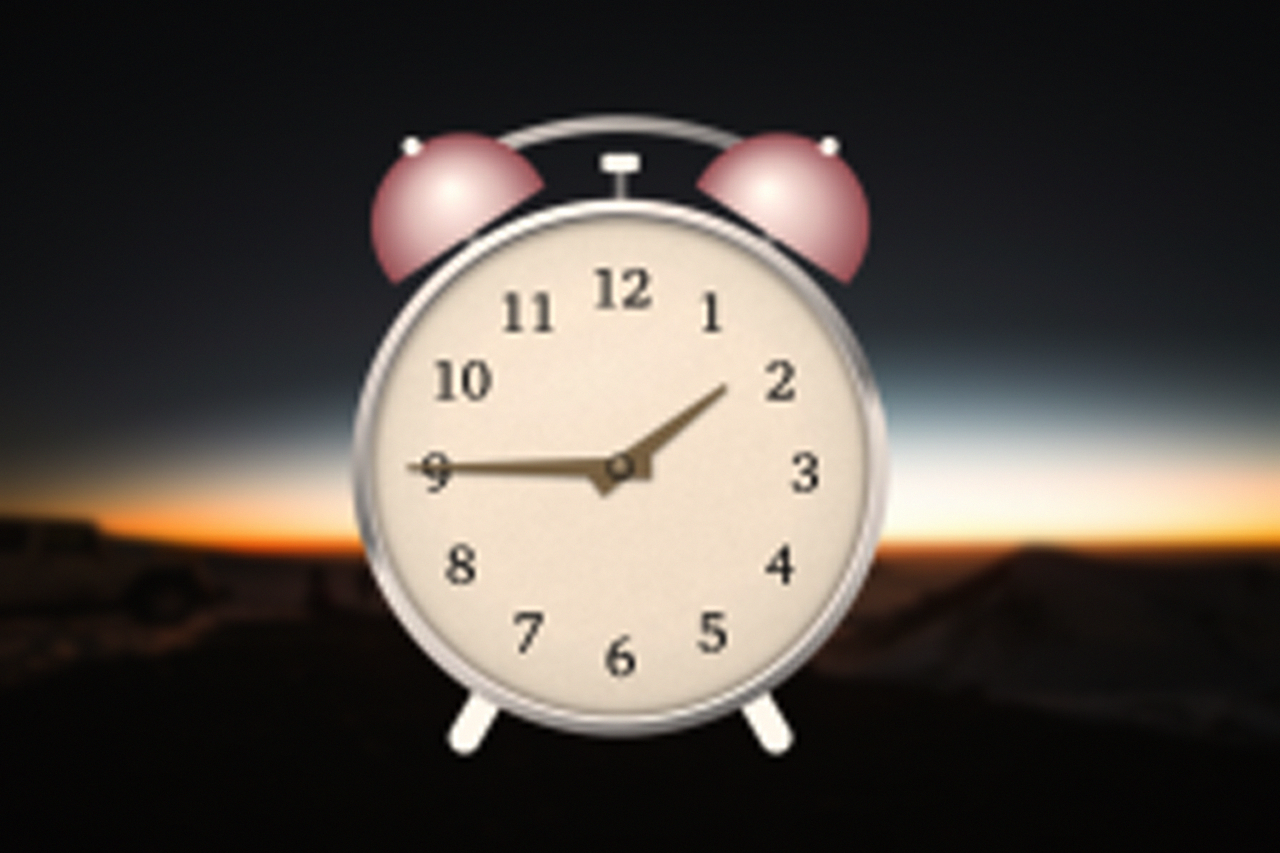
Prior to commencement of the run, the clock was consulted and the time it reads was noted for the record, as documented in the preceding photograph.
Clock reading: 1:45
